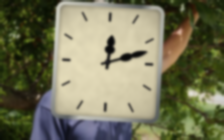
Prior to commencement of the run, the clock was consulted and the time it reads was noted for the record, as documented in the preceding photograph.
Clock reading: 12:12
